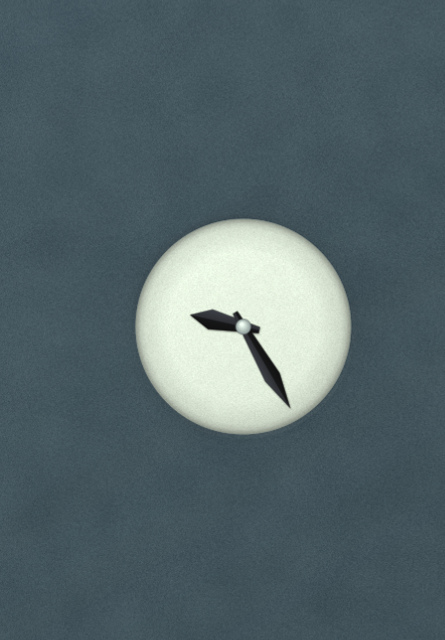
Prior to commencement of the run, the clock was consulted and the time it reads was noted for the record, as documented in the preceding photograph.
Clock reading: 9:25
